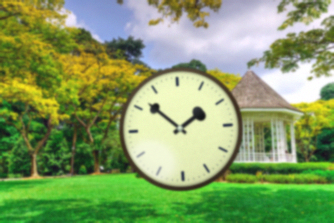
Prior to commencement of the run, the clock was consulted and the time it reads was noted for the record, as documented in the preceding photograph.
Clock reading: 1:52
